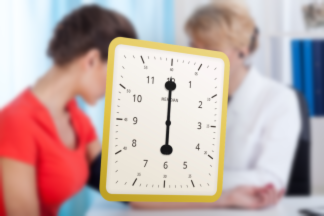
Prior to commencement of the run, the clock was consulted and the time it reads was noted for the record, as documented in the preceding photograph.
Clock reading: 6:00
